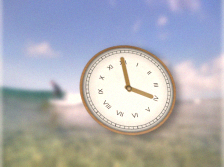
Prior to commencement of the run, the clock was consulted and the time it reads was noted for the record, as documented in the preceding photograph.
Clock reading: 4:00
